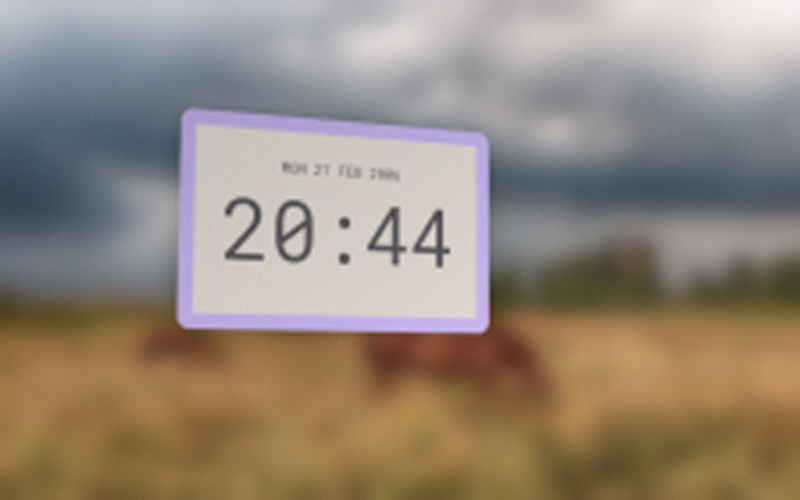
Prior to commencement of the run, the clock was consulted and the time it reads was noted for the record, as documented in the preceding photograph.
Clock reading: 20:44
